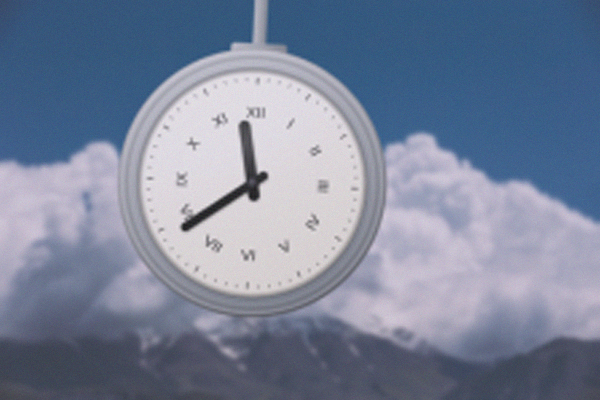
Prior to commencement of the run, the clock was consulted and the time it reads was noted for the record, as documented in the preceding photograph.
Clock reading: 11:39
